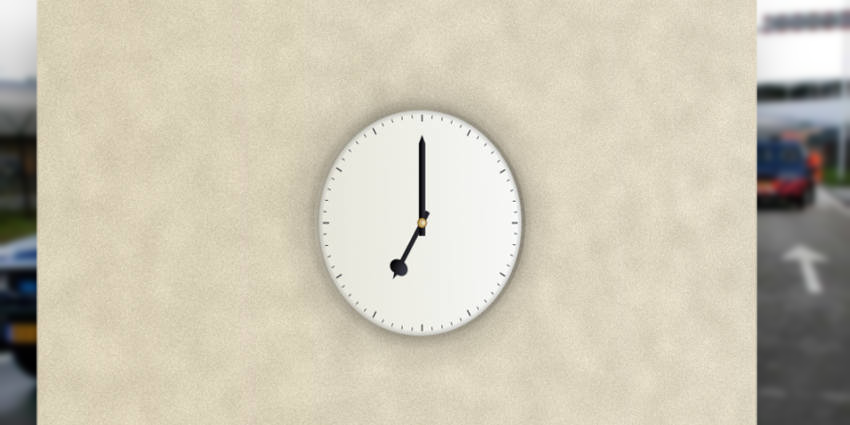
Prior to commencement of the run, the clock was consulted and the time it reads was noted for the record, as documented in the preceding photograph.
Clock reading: 7:00
